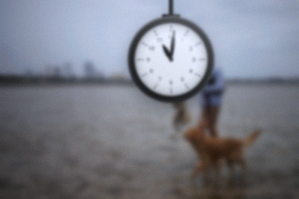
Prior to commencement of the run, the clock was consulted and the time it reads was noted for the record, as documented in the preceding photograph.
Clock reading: 11:01
